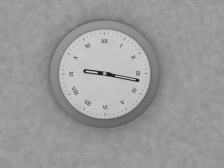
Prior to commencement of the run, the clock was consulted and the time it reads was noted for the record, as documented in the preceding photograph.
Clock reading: 9:17
